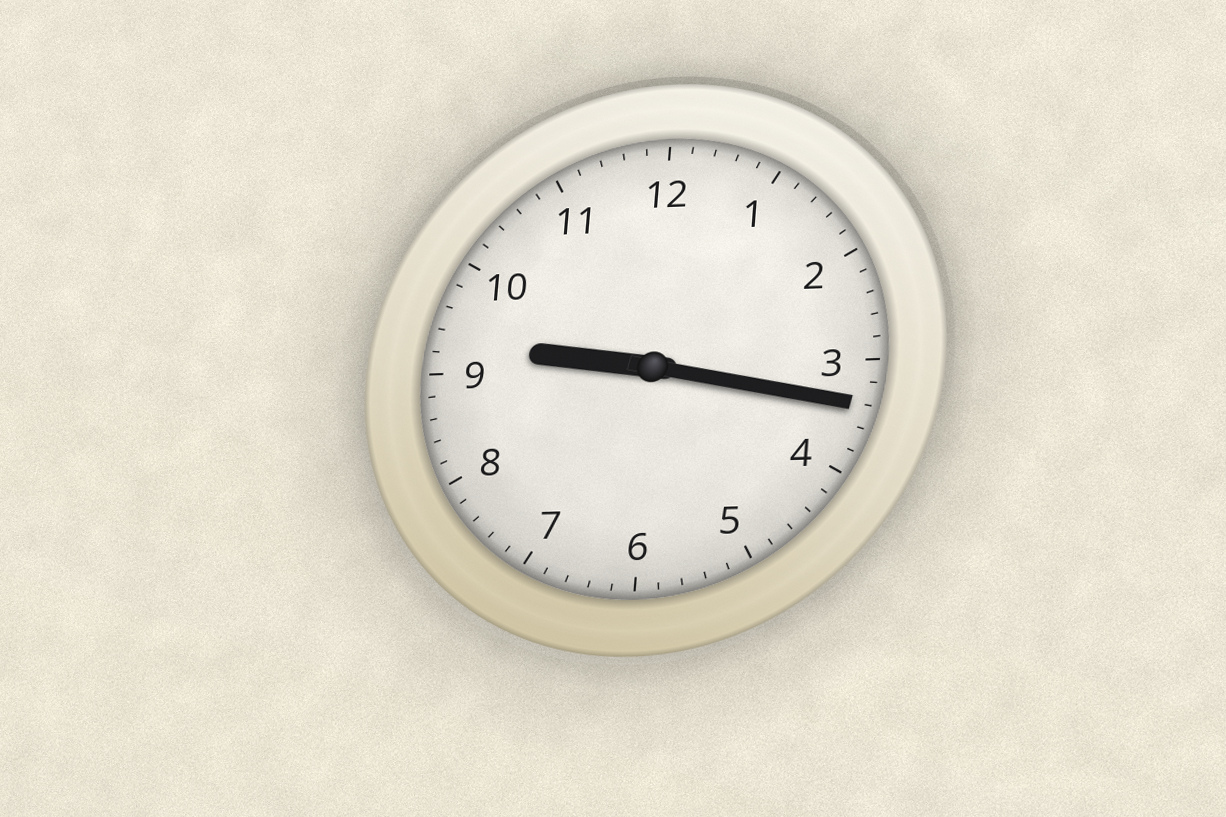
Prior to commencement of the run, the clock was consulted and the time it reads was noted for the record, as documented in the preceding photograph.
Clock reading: 9:17
